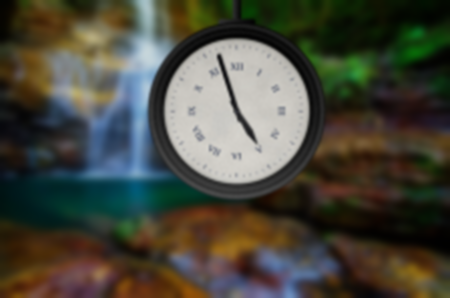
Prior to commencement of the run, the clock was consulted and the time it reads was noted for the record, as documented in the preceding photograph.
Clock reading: 4:57
